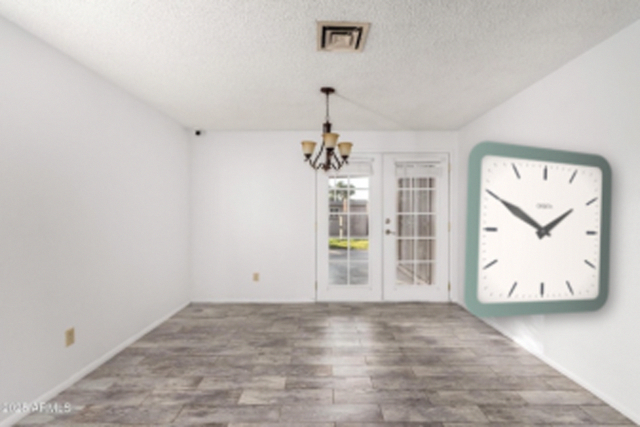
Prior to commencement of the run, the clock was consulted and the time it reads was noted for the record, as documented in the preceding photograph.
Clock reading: 1:50
